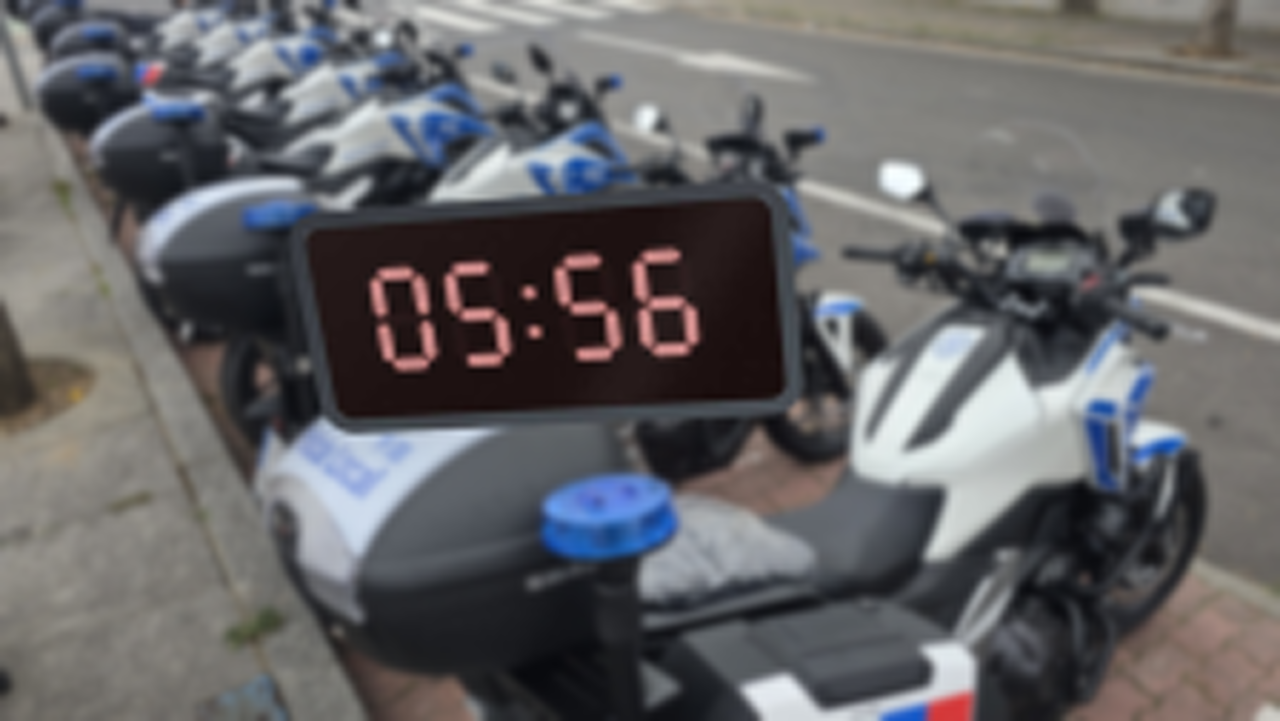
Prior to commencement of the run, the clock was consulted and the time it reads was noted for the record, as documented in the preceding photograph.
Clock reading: 5:56
